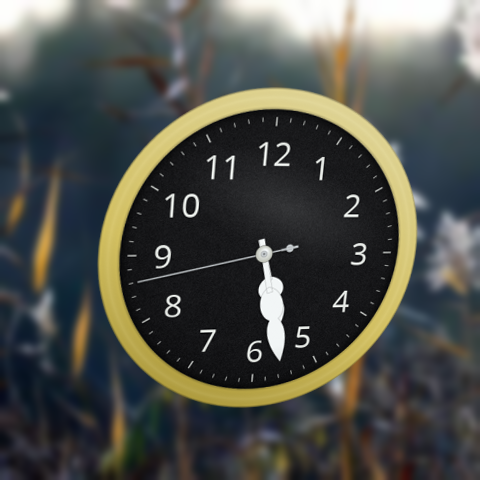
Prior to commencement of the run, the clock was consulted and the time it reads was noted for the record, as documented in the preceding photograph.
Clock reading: 5:27:43
